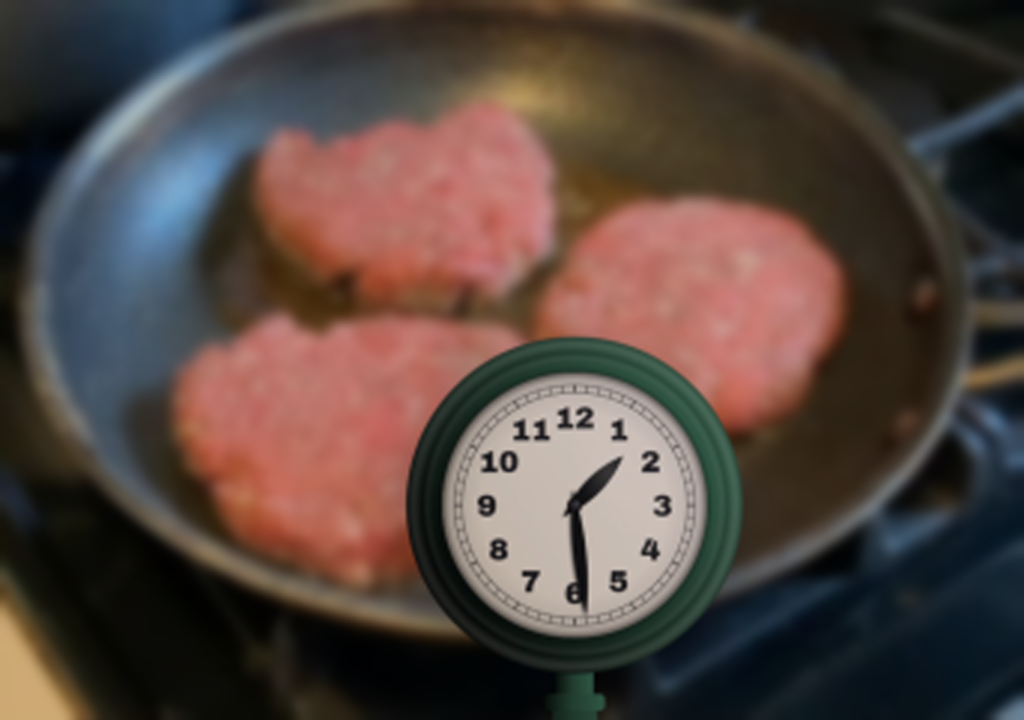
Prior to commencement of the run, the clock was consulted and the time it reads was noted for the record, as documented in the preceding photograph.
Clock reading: 1:29
